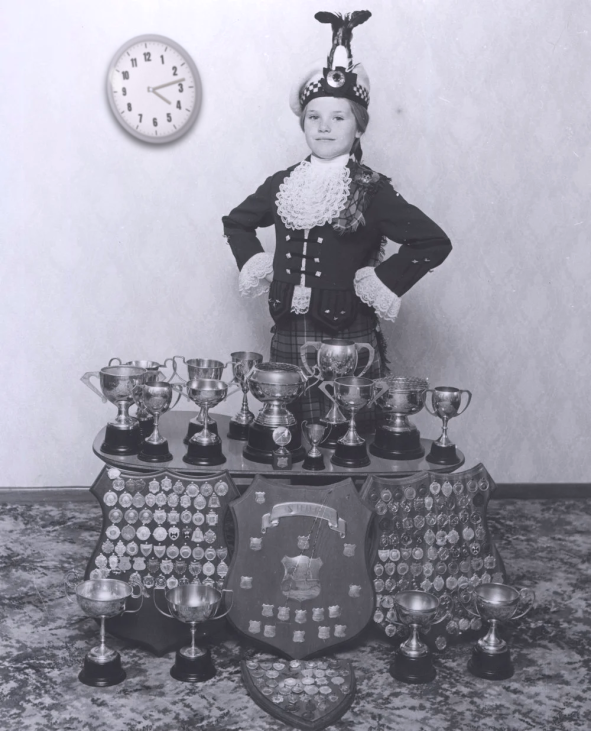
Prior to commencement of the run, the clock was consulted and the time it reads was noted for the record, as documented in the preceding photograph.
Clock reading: 4:13
